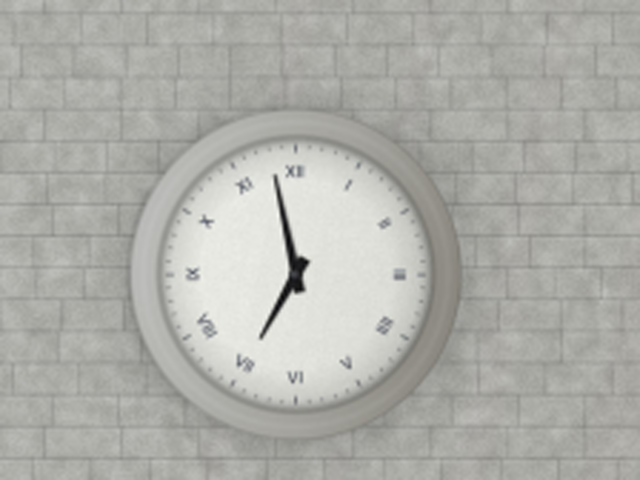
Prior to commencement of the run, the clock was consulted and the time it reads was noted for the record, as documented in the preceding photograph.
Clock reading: 6:58
